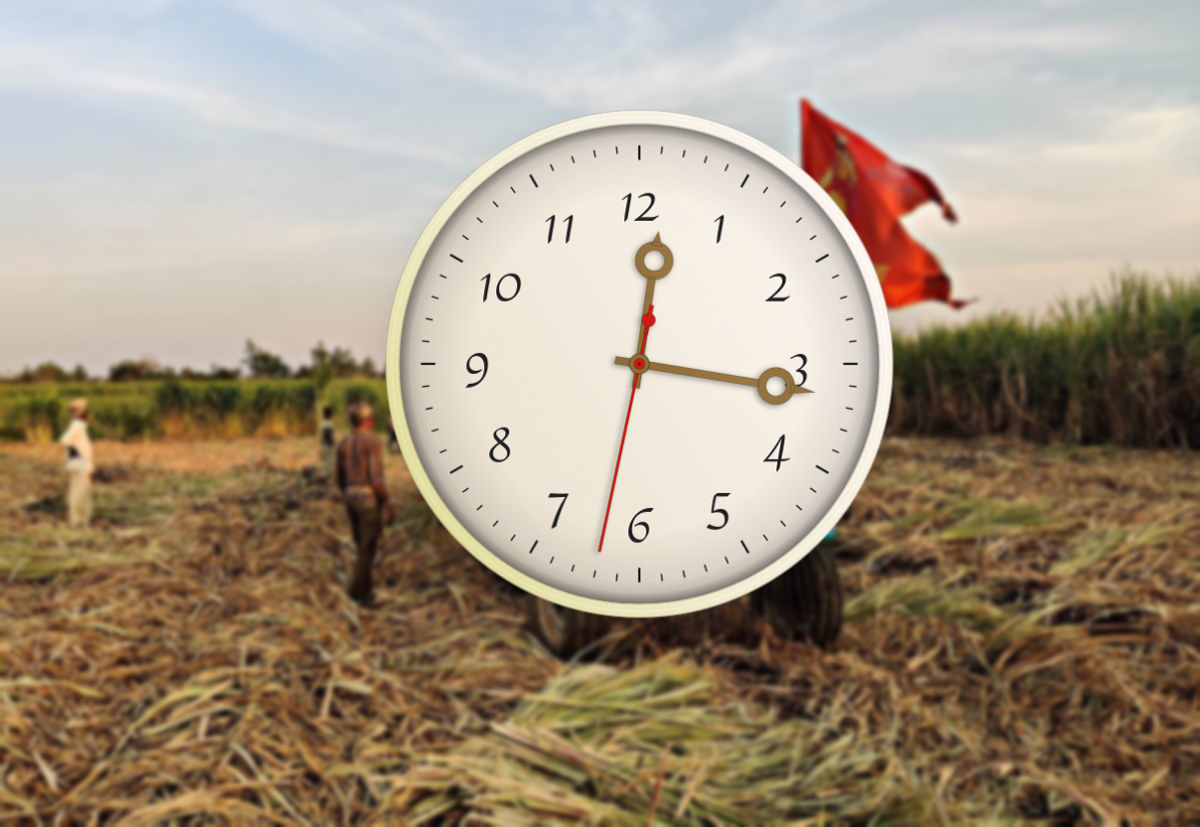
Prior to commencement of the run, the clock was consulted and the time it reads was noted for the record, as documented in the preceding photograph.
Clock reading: 12:16:32
